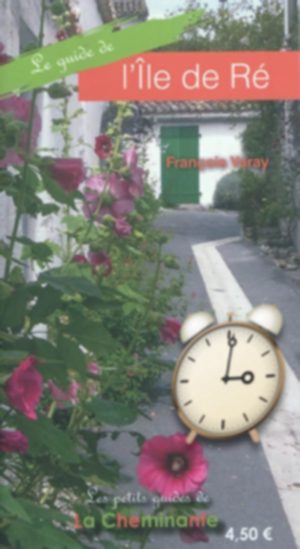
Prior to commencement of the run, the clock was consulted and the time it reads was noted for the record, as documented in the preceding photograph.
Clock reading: 3:01
